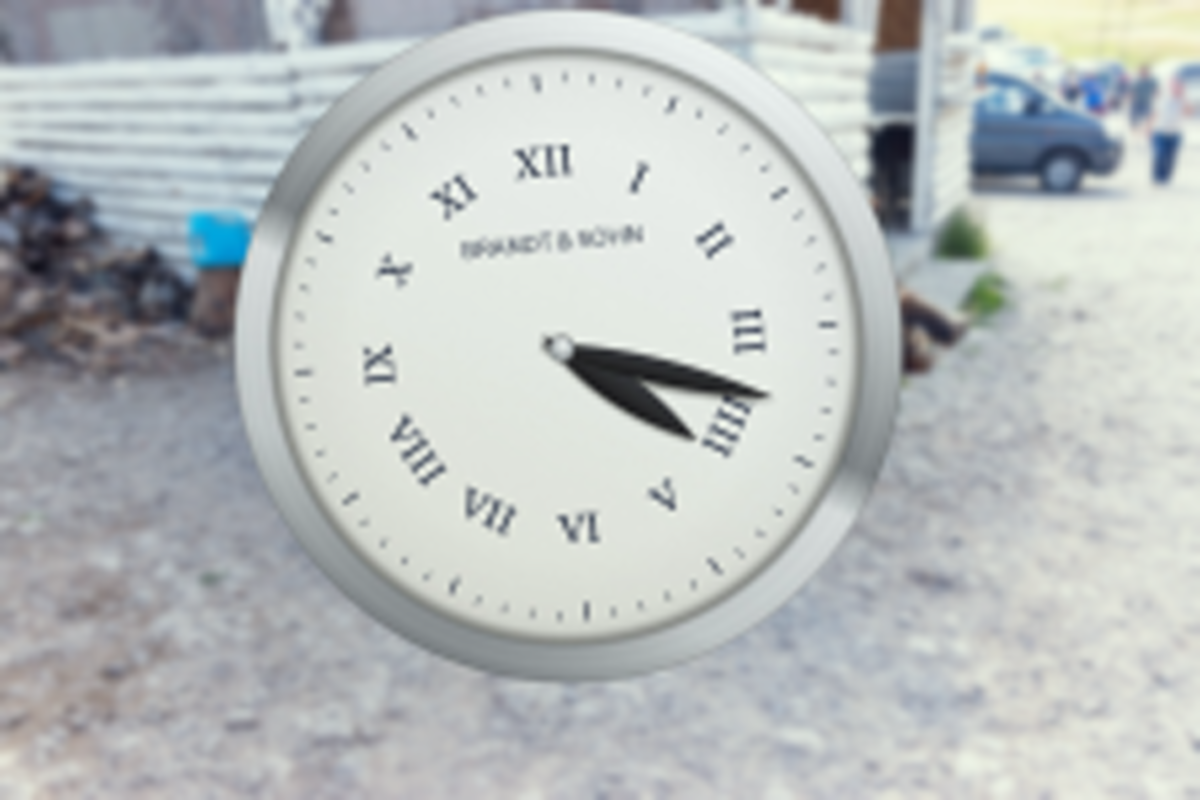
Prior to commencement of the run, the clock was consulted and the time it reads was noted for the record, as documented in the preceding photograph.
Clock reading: 4:18
